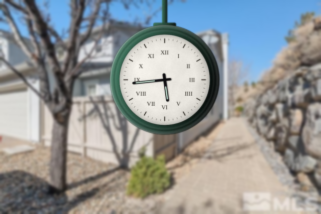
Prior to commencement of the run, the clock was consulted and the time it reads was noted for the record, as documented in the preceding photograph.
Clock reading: 5:44
